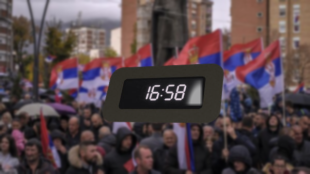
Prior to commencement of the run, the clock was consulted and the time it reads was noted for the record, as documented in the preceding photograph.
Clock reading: 16:58
